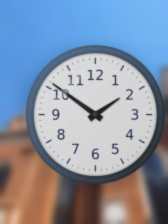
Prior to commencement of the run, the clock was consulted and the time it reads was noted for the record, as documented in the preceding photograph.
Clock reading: 1:51
